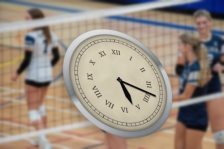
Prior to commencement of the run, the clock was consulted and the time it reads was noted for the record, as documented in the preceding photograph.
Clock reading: 5:18
